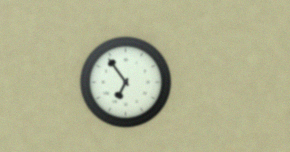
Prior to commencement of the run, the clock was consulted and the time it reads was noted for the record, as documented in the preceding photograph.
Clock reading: 6:54
